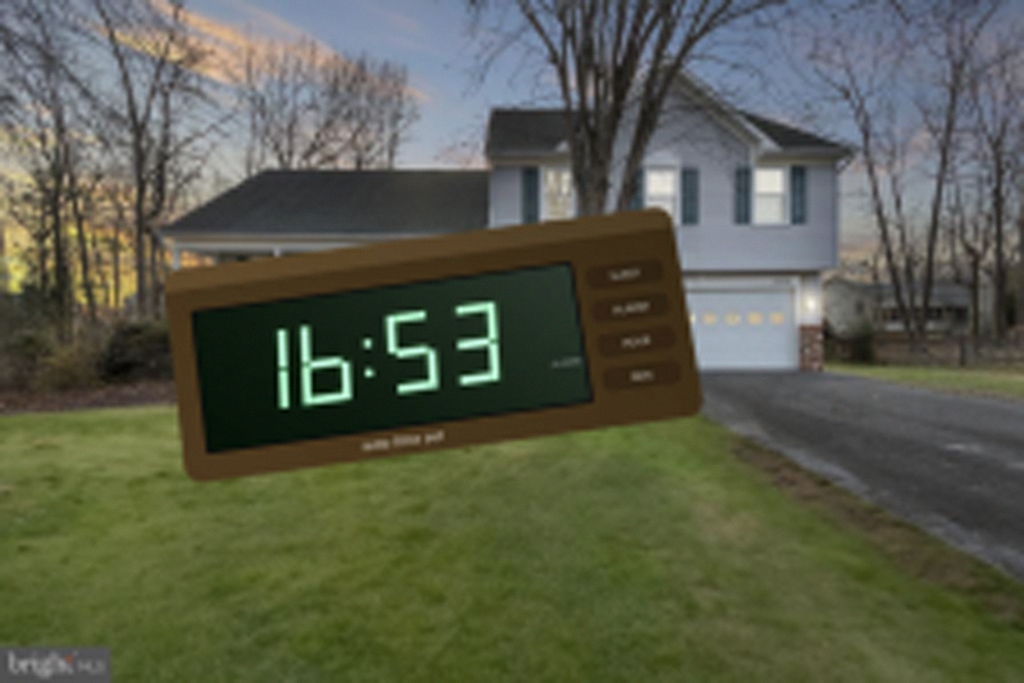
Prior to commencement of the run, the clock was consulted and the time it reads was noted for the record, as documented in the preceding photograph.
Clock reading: 16:53
